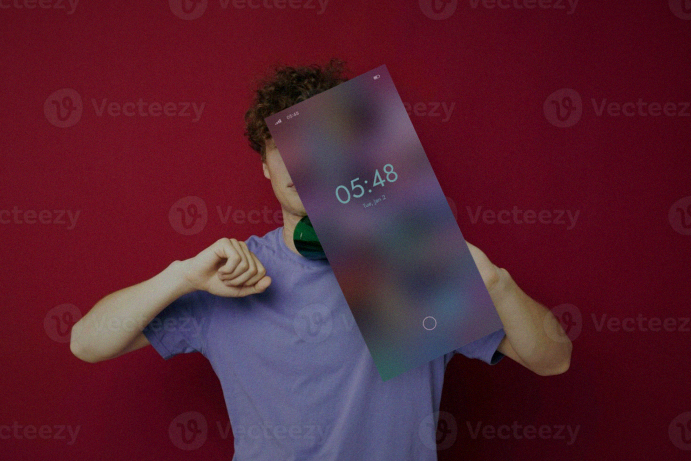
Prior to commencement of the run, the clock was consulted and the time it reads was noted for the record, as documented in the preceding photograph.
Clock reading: 5:48
